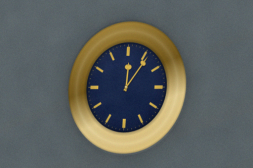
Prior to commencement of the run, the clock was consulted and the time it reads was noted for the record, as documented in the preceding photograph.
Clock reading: 12:06
